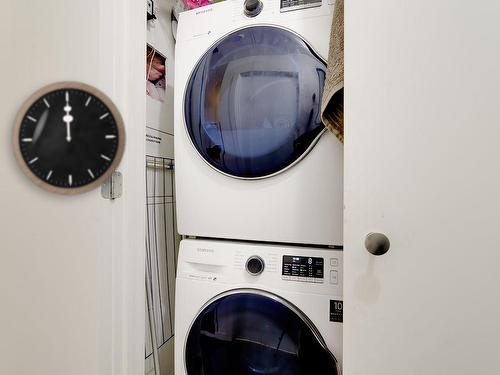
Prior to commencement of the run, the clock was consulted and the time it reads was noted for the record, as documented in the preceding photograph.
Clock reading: 12:00
